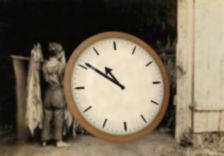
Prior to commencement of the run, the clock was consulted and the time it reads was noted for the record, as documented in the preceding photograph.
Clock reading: 10:51
